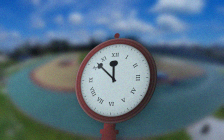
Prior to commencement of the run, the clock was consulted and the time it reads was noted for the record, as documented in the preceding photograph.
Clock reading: 11:52
